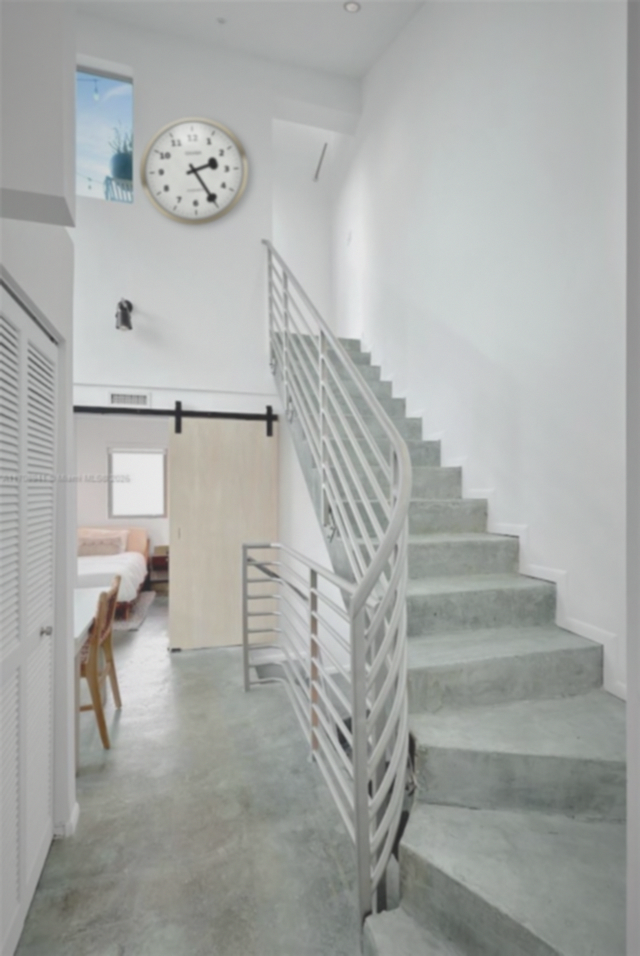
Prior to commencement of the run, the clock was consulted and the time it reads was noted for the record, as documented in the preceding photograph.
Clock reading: 2:25
